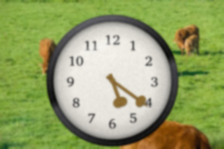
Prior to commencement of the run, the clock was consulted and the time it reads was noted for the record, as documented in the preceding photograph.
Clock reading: 5:21
